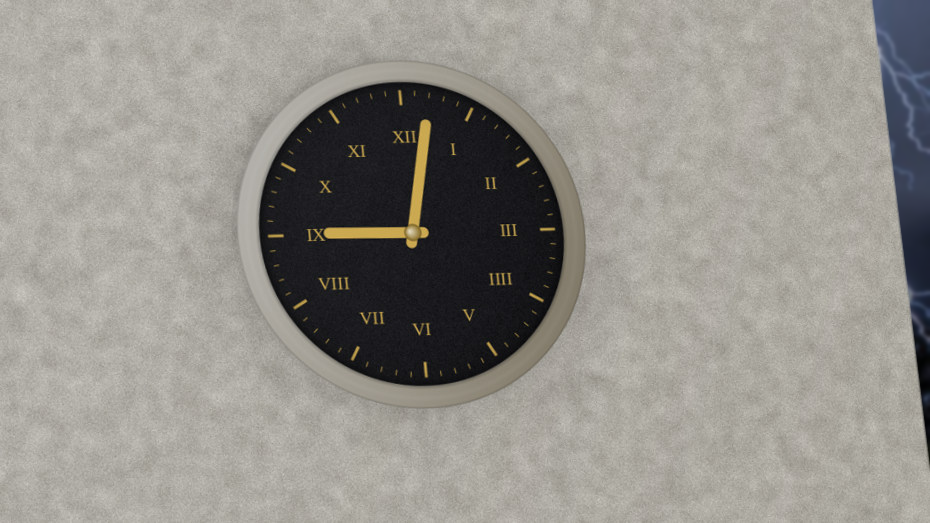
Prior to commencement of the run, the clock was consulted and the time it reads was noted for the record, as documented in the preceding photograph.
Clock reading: 9:02
